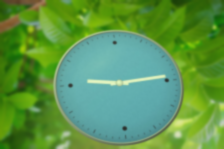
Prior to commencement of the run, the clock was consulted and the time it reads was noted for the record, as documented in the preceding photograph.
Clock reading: 9:14
